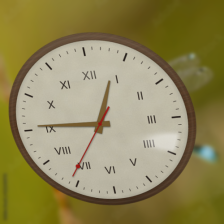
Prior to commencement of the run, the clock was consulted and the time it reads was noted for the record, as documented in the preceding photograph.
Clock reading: 12:45:36
